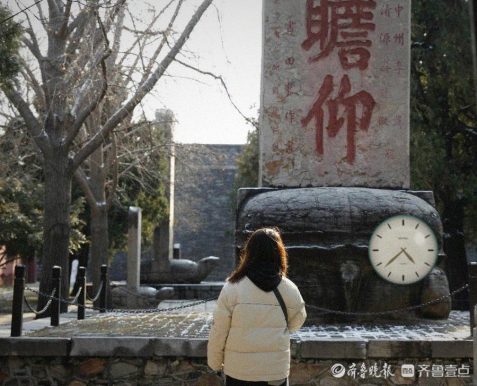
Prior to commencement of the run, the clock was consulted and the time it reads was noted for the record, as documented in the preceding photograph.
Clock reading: 4:38
